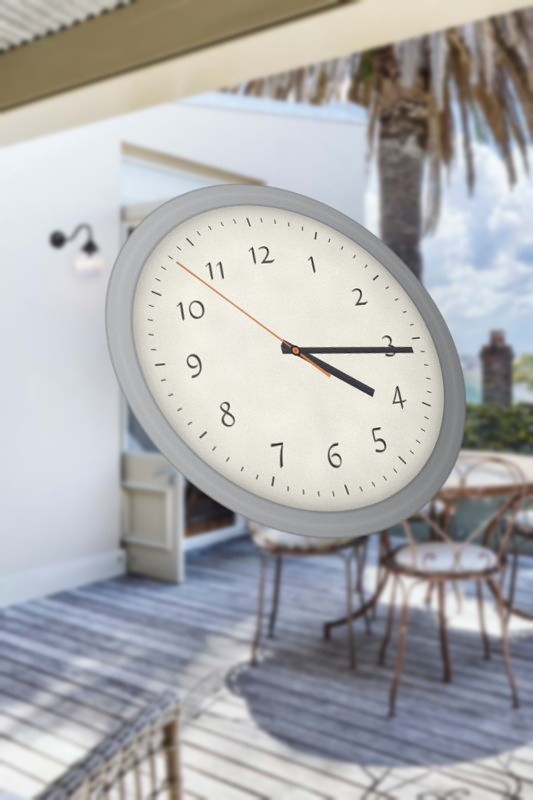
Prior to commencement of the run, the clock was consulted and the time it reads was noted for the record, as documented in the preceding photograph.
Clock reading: 4:15:53
